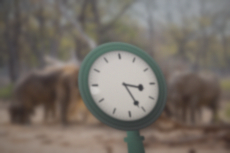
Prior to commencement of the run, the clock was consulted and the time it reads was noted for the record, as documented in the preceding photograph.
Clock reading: 3:26
